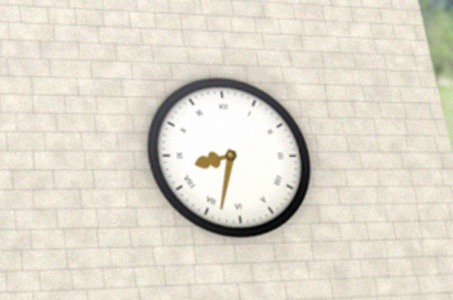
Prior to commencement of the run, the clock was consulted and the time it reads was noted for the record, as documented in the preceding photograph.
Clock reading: 8:33
